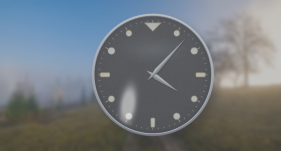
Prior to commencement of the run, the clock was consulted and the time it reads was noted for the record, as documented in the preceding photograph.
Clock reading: 4:07
